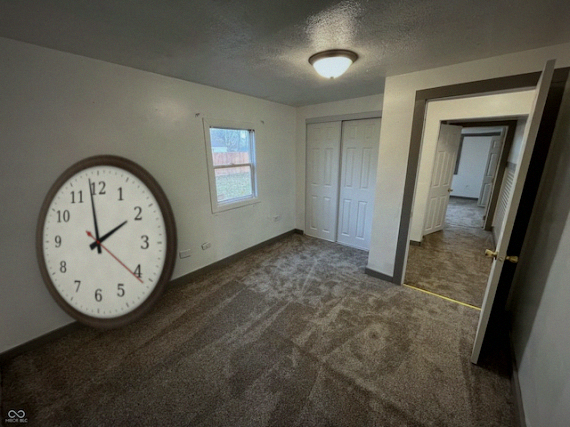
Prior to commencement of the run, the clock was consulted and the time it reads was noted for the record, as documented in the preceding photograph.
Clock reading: 1:58:21
